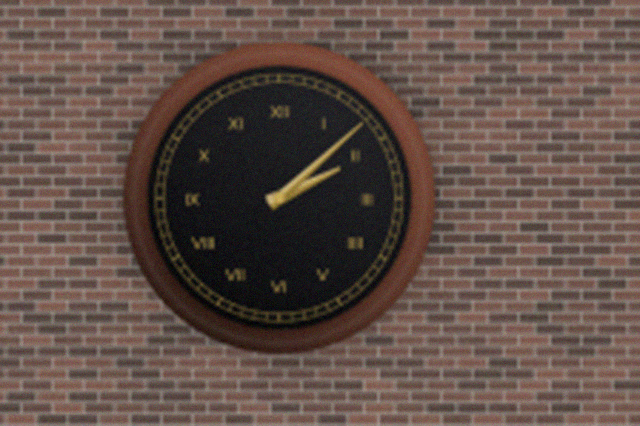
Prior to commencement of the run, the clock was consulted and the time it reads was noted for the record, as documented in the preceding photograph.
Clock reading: 2:08
